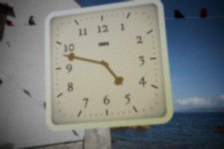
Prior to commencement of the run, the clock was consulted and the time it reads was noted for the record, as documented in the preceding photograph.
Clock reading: 4:48
